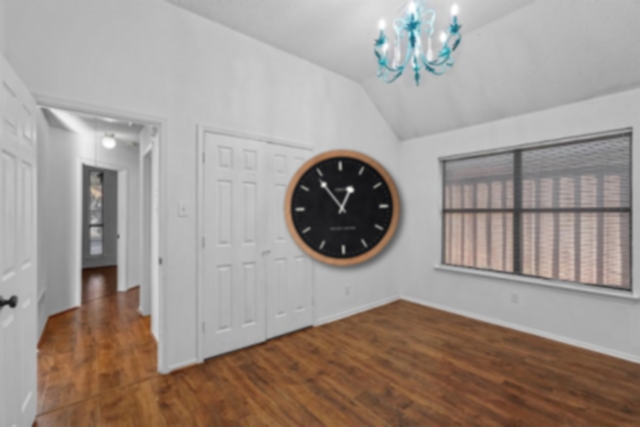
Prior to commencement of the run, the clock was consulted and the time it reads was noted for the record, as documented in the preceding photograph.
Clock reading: 12:54
